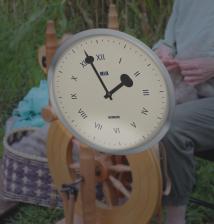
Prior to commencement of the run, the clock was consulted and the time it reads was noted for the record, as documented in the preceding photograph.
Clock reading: 1:57
